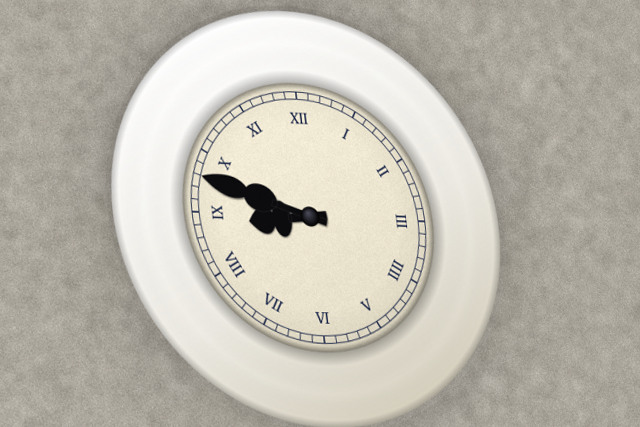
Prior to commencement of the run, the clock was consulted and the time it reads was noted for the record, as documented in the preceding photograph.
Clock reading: 8:48
